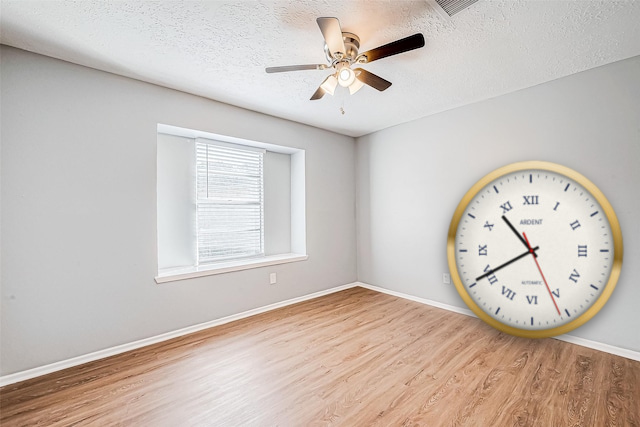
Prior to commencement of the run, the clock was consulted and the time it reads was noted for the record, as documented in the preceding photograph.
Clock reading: 10:40:26
